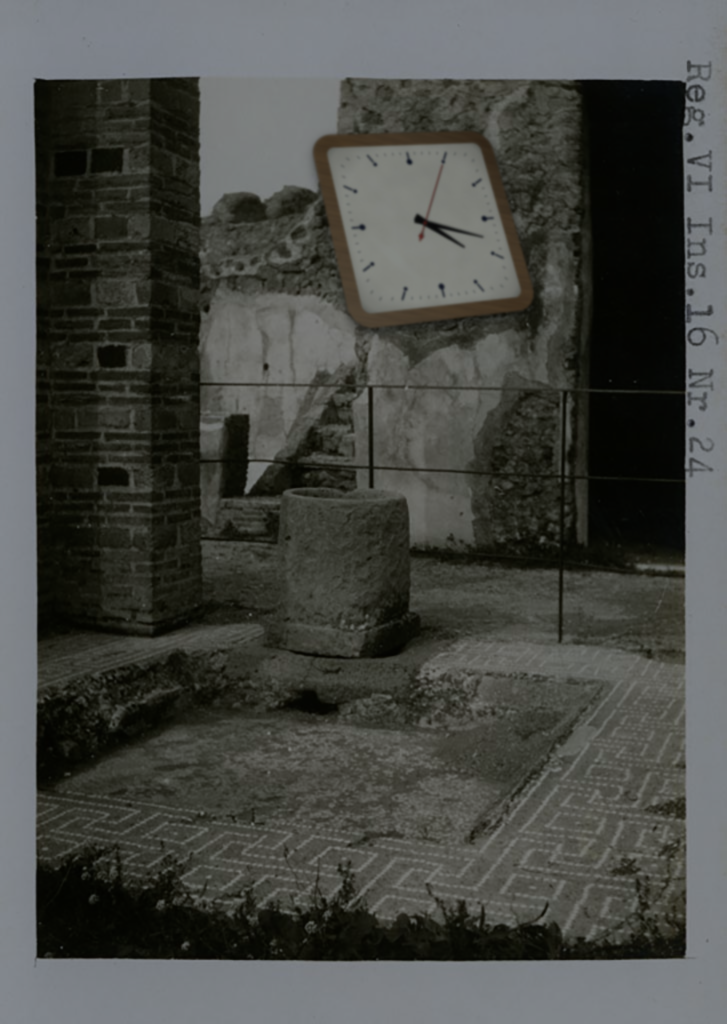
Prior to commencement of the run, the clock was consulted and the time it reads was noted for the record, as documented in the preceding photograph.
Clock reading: 4:18:05
